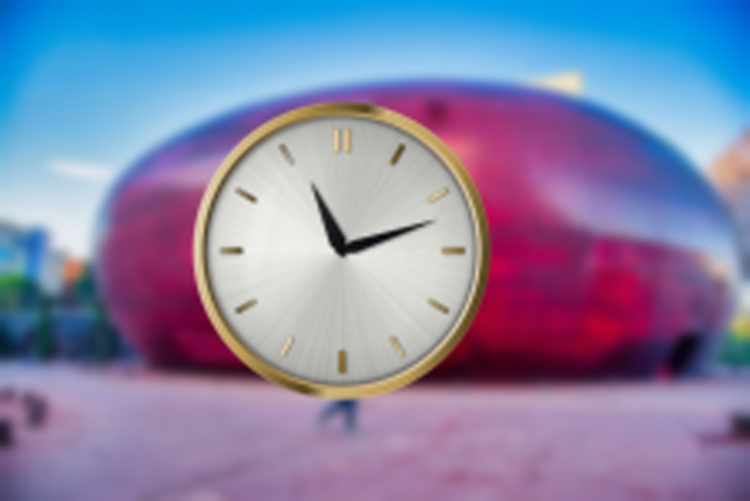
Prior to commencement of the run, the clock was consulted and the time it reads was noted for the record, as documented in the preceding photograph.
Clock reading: 11:12
